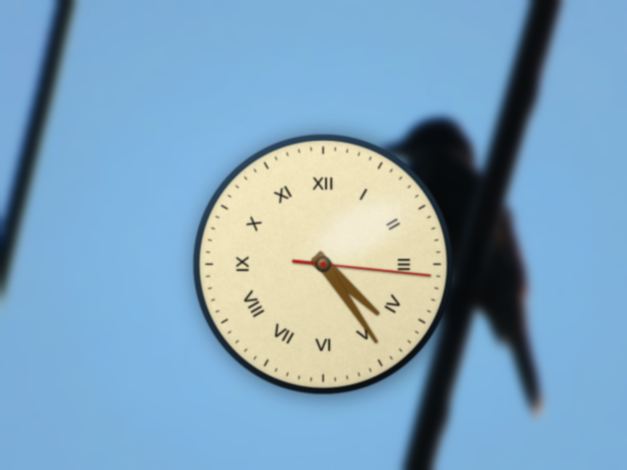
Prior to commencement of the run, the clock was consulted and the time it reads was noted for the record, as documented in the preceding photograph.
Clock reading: 4:24:16
